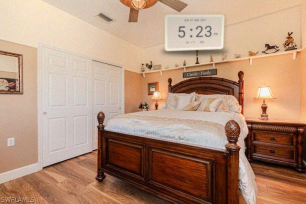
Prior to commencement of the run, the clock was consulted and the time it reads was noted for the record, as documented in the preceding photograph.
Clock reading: 5:23
